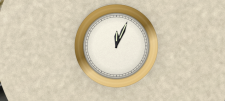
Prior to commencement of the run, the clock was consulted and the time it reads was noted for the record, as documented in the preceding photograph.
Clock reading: 12:04
